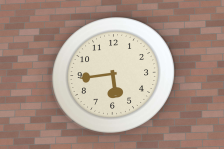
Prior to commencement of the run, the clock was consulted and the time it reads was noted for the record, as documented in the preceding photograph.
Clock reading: 5:44
